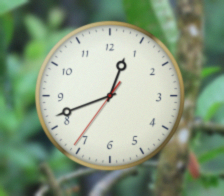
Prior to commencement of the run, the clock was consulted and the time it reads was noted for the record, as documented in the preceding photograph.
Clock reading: 12:41:36
